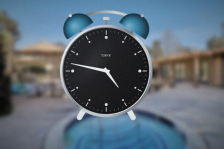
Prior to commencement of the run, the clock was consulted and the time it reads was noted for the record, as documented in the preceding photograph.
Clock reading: 4:47
